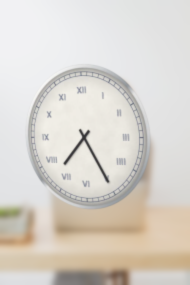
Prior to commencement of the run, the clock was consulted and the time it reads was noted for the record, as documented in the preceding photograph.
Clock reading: 7:25
